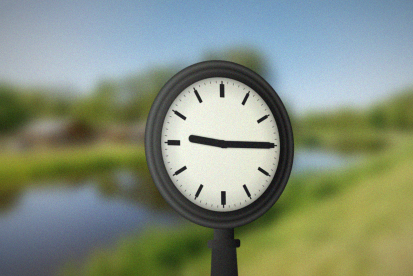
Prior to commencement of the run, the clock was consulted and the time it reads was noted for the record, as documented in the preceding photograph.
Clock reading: 9:15
